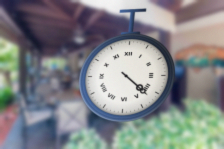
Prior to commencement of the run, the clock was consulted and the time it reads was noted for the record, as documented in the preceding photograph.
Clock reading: 4:22
